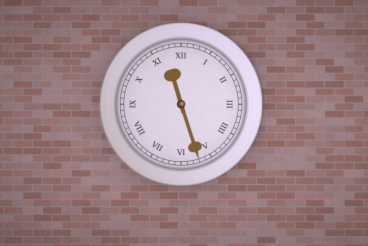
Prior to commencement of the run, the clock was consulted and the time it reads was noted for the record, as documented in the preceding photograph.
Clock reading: 11:27
